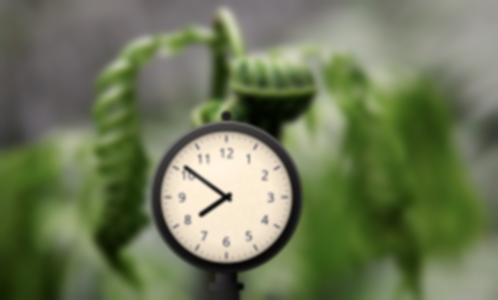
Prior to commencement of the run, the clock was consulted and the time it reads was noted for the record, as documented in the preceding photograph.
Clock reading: 7:51
